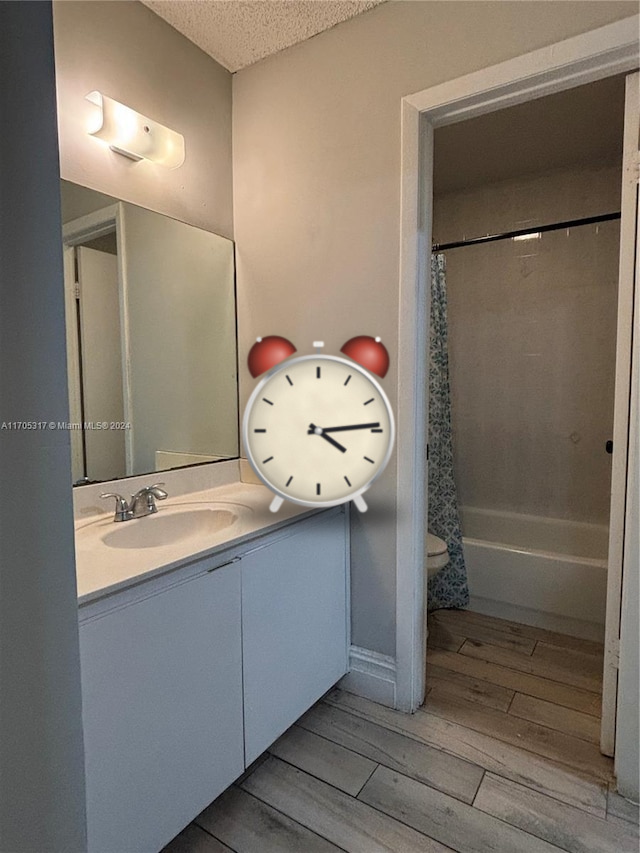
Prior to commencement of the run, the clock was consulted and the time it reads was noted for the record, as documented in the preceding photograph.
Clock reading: 4:14
